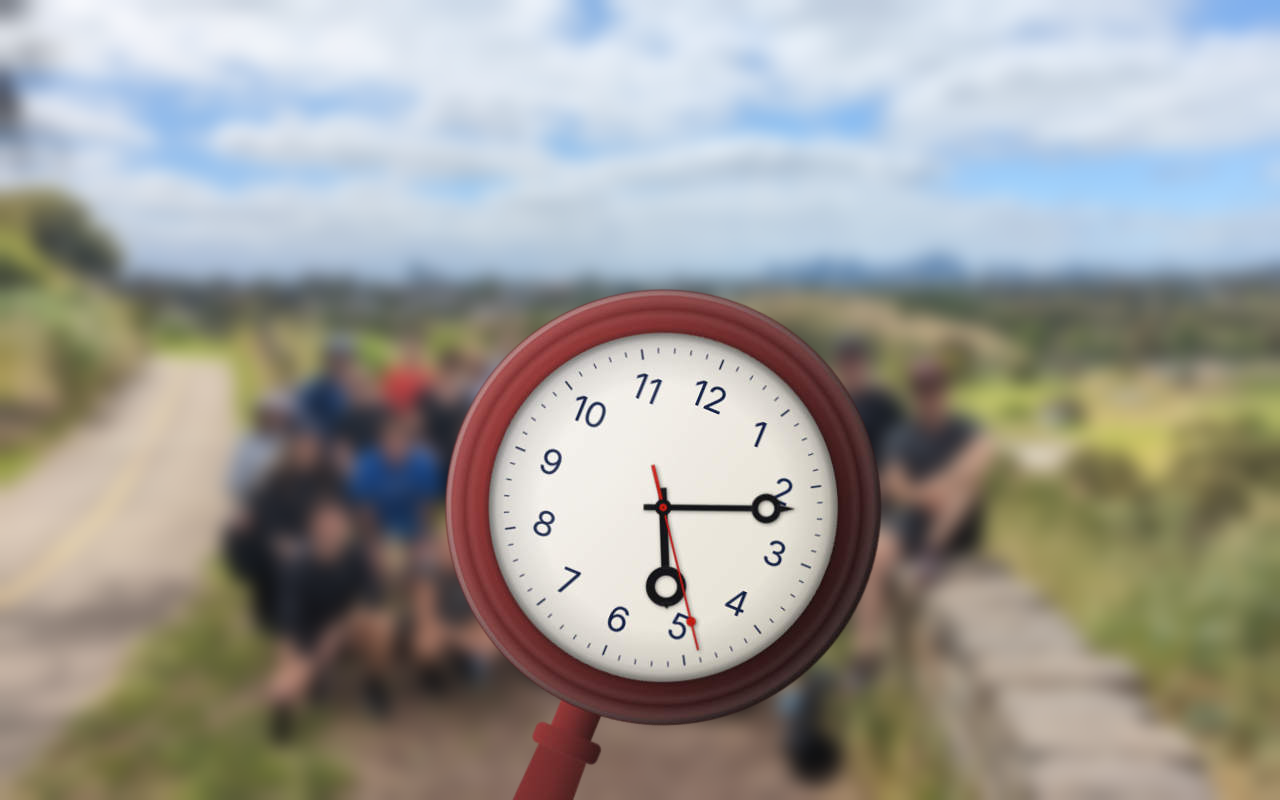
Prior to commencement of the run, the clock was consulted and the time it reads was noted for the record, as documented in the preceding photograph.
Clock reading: 5:11:24
